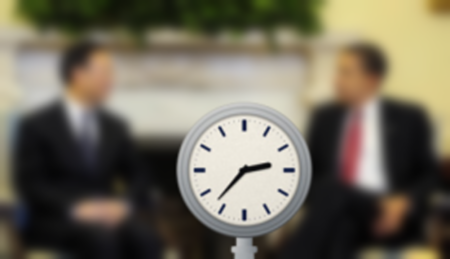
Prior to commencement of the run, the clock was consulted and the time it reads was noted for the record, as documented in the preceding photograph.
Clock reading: 2:37
